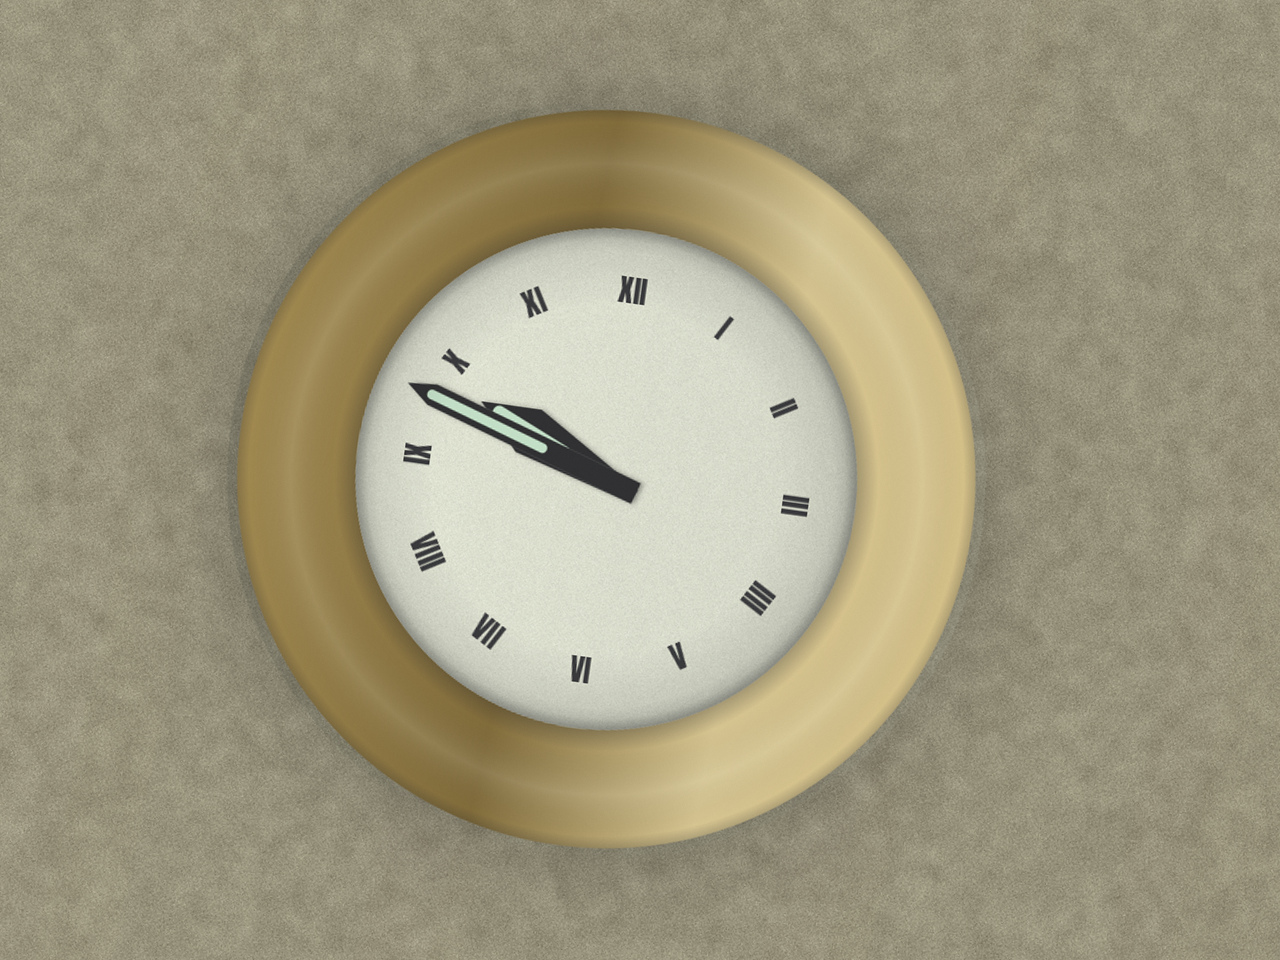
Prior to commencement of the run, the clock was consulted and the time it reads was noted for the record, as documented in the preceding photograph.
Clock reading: 9:48
